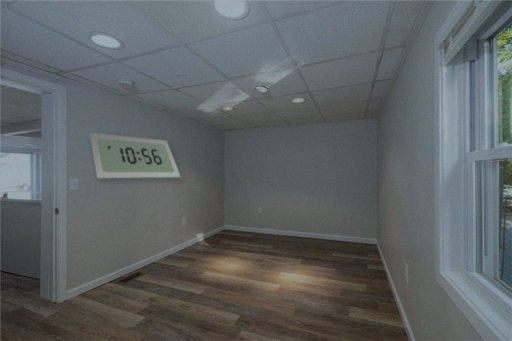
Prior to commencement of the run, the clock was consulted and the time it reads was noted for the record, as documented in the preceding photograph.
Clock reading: 10:56
